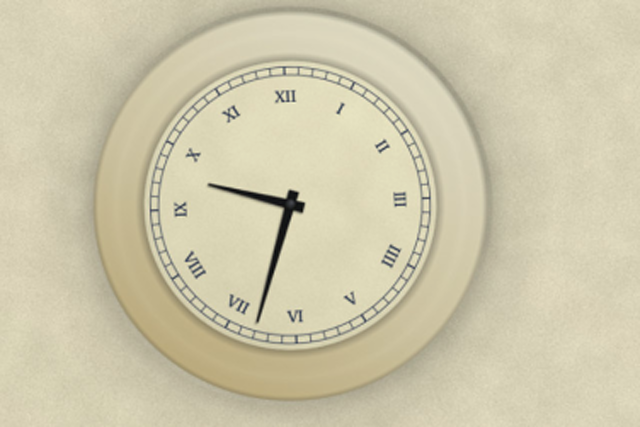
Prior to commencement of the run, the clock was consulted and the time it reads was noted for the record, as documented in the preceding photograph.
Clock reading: 9:33
